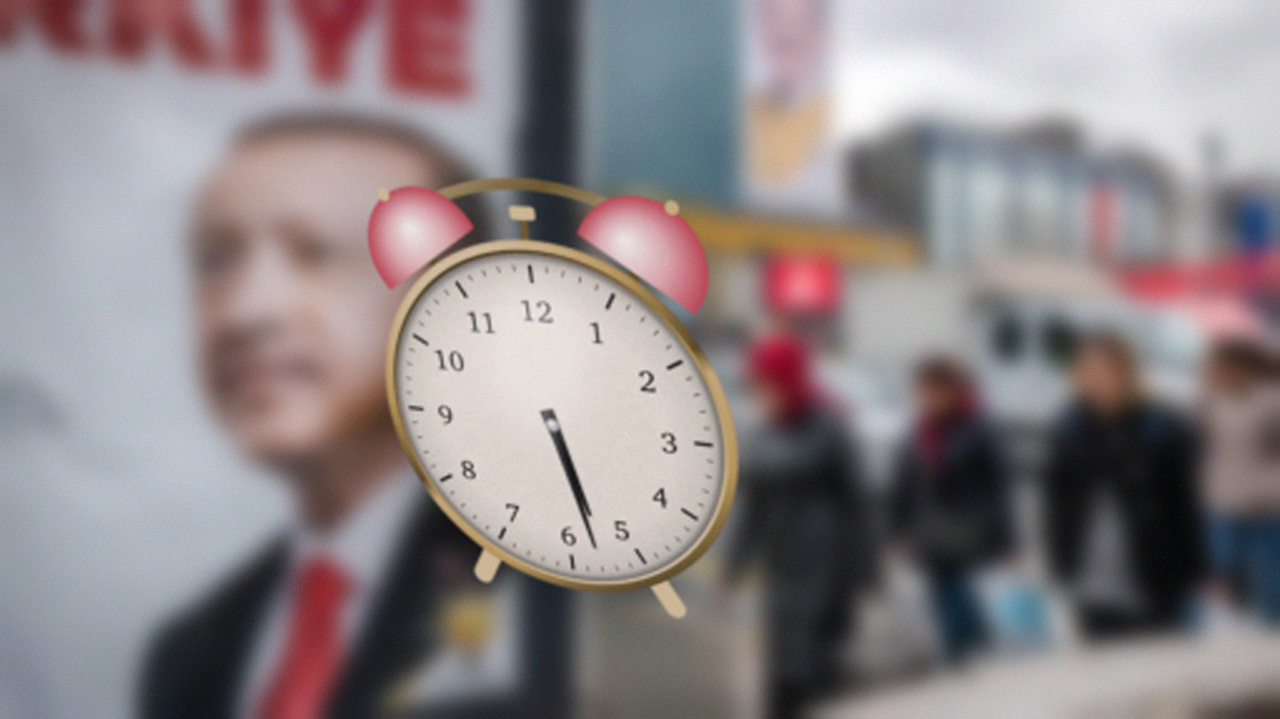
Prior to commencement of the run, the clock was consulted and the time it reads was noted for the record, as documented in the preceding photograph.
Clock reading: 5:28
